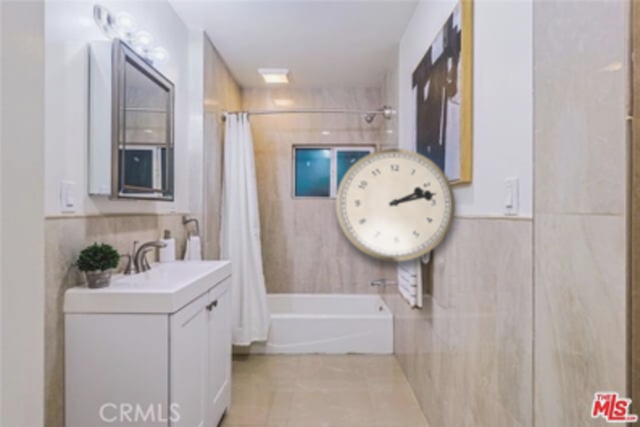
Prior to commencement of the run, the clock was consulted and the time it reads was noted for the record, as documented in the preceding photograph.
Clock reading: 2:13
